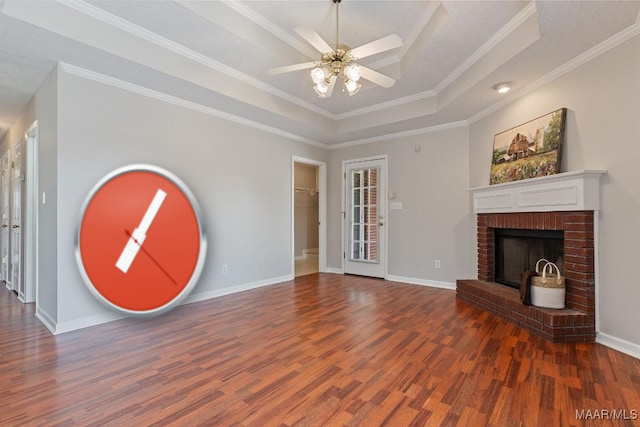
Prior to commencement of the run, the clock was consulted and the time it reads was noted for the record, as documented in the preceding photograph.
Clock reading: 7:05:22
